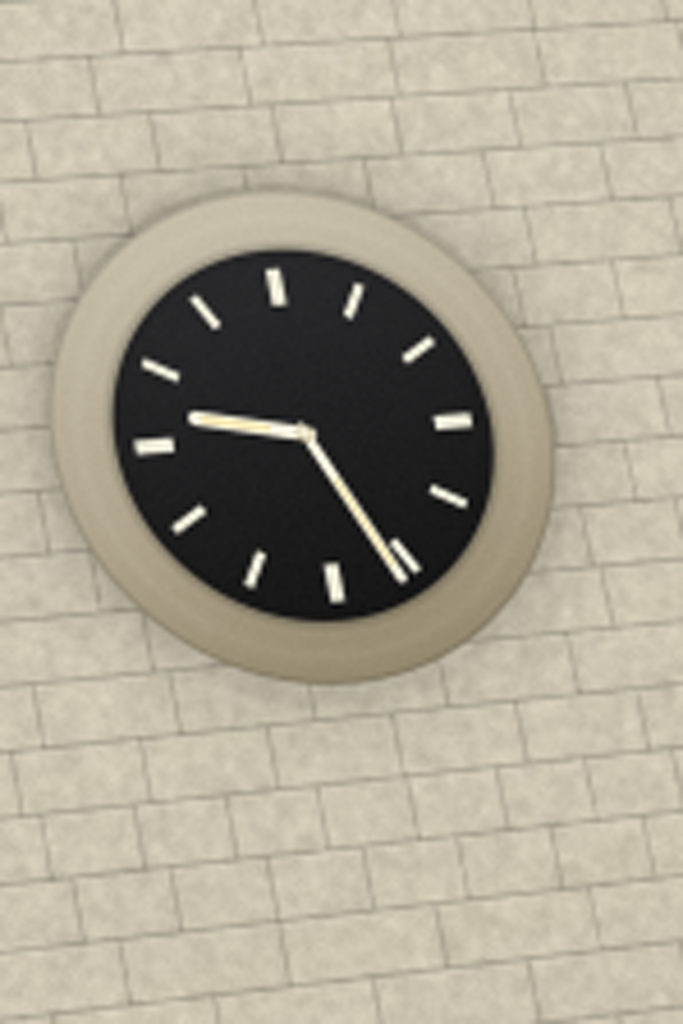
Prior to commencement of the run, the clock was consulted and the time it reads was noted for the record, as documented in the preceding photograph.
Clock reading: 9:26
